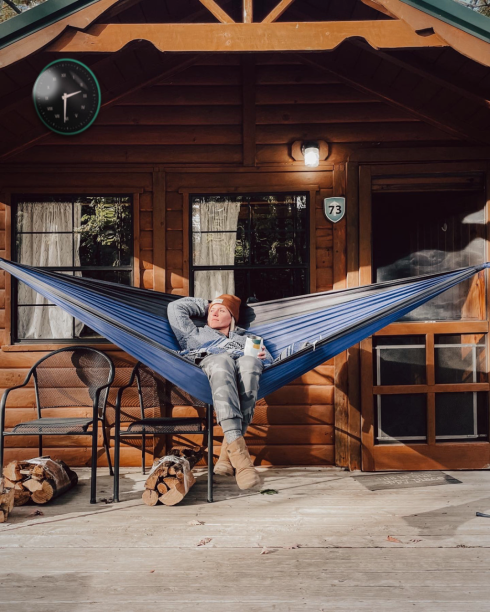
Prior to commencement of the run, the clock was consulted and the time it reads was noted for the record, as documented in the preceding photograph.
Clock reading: 2:31
